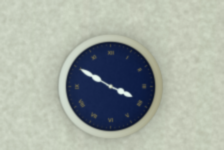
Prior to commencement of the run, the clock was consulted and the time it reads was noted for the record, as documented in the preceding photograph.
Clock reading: 3:50
